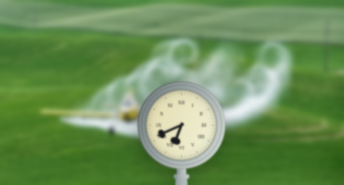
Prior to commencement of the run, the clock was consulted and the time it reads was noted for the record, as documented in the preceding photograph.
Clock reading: 6:41
